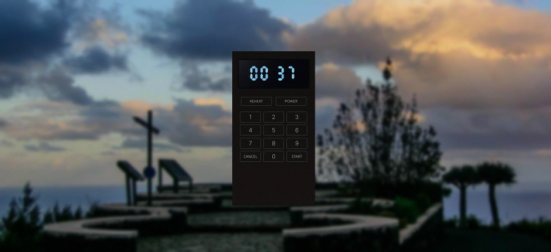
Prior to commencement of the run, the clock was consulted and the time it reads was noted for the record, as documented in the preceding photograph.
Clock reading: 0:37
